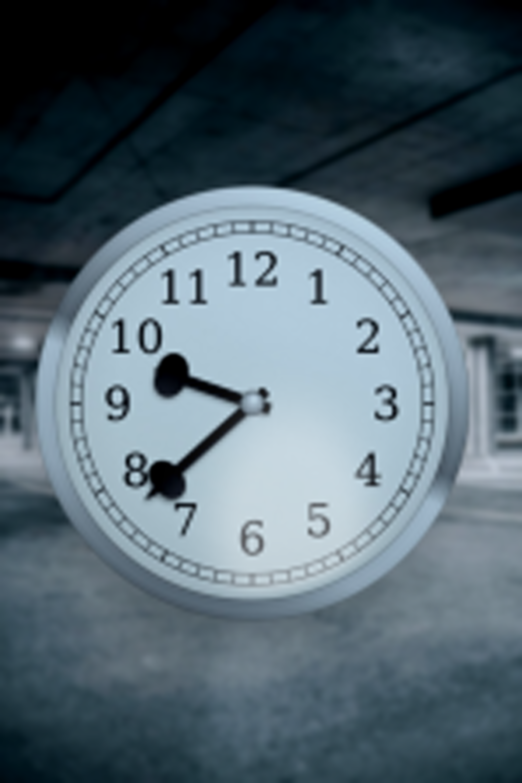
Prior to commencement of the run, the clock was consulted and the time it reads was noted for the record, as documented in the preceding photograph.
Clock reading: 9:38
